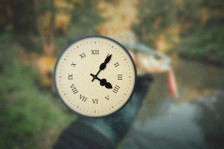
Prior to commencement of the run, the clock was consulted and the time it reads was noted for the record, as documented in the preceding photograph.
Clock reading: 4:06
